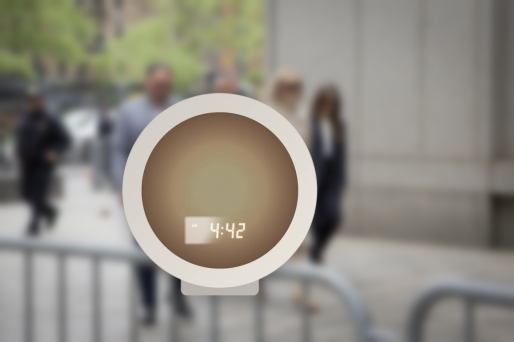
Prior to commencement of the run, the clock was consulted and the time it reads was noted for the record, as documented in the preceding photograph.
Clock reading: 4:42
